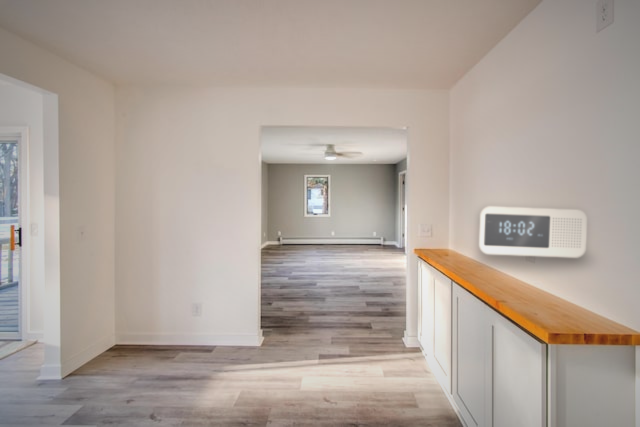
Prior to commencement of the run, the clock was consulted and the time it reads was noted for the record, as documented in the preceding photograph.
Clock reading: 18:02
